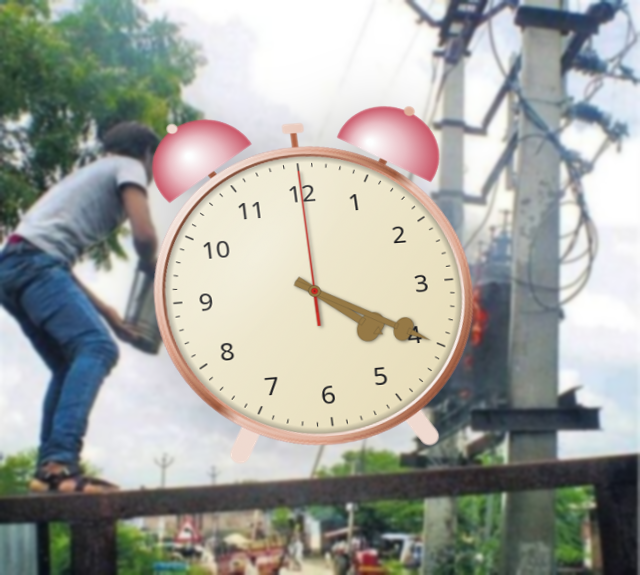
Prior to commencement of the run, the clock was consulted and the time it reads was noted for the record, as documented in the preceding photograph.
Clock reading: 4:20:00
